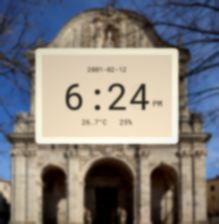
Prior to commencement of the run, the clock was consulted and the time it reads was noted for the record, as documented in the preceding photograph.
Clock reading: 6:24
